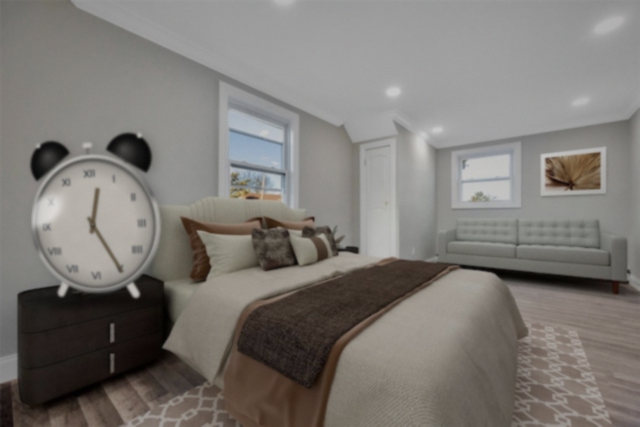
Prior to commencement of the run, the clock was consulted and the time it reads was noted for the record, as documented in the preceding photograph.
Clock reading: 12:25
